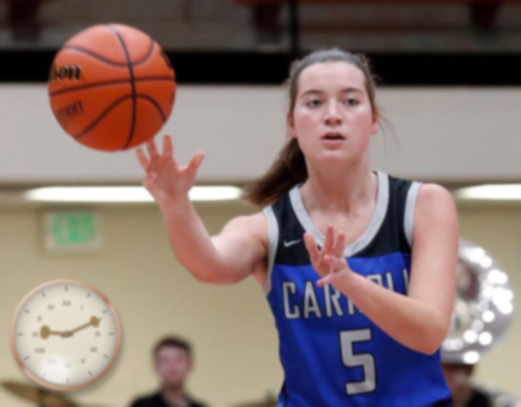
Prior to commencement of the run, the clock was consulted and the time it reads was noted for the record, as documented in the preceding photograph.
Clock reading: 9:11
